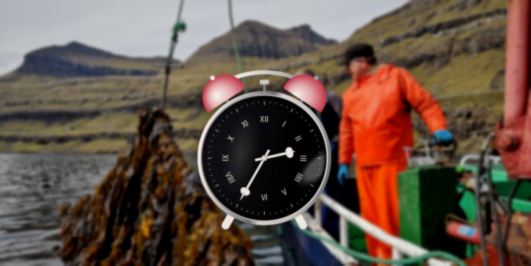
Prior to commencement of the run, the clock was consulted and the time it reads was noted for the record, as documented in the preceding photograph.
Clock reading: 2:35
